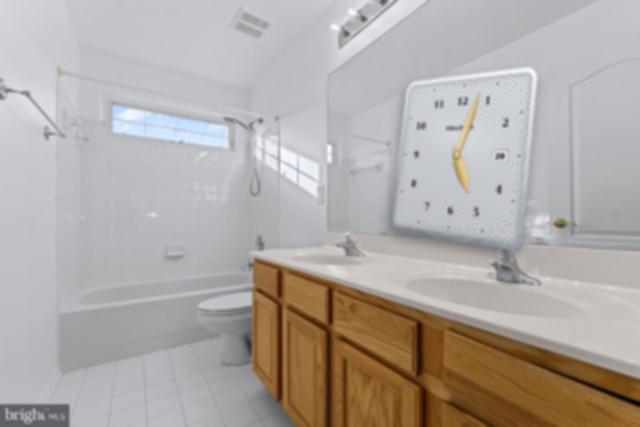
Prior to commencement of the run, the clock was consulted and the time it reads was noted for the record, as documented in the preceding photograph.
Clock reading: 5:03
